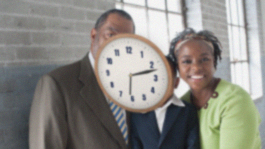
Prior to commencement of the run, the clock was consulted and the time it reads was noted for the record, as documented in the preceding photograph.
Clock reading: 6:12
